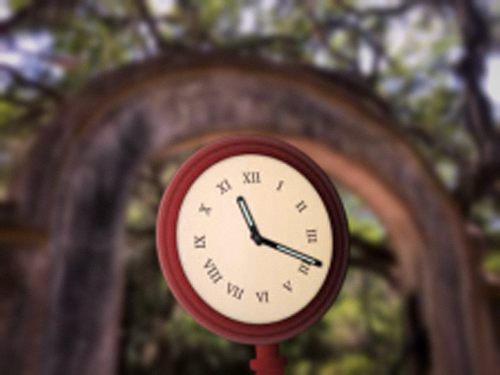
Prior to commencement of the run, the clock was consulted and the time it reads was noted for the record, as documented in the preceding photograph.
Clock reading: 11:19
